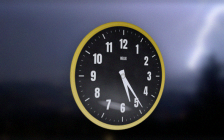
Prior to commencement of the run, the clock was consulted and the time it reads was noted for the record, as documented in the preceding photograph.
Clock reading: 5:24
